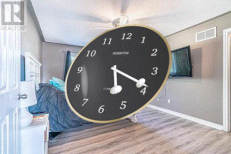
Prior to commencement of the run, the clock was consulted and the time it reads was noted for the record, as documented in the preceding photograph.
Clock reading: 5:19
